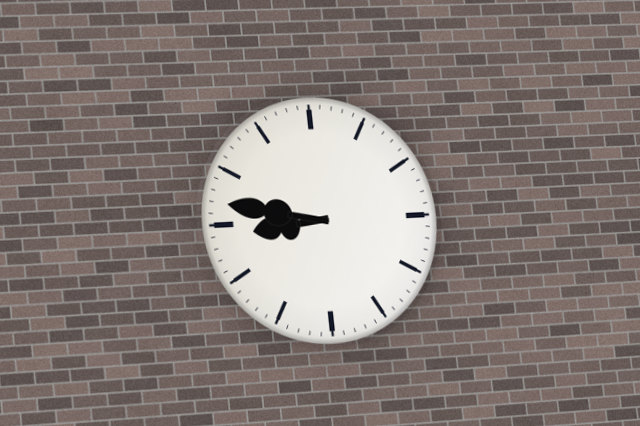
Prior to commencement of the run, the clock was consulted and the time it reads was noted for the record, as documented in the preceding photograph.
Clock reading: 8:47
